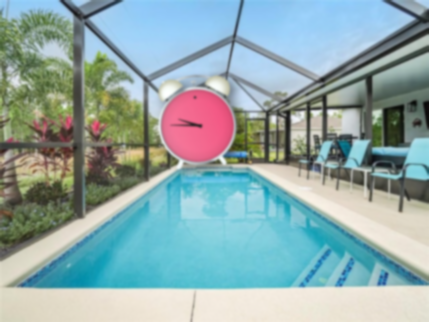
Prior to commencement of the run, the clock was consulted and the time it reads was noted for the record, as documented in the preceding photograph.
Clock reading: 9:46
